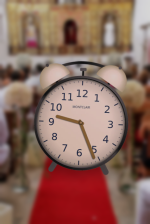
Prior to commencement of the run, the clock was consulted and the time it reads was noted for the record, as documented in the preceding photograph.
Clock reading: 9:26
